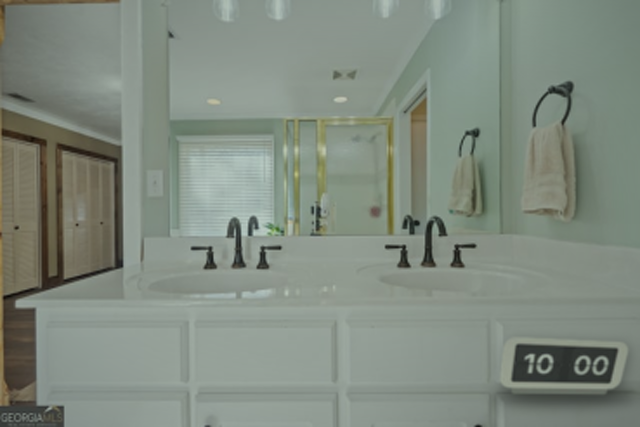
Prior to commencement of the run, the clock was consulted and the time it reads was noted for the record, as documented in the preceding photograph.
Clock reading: 10:00
